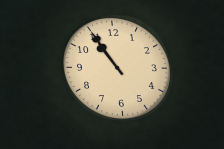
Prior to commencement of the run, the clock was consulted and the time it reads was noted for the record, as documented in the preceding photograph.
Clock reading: 10:55
